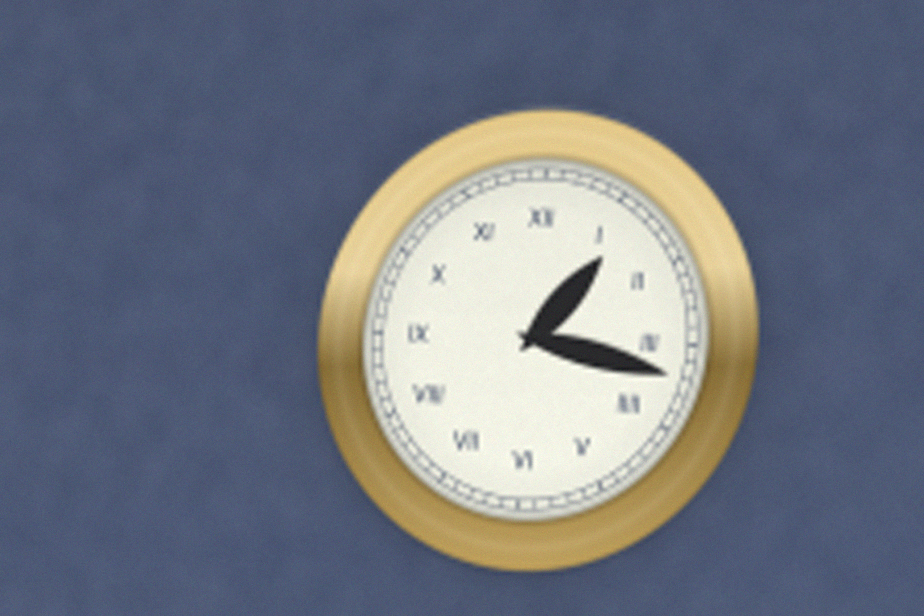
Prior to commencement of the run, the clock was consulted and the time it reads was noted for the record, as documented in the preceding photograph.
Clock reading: 1:17
